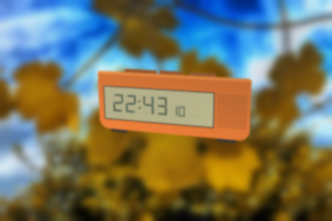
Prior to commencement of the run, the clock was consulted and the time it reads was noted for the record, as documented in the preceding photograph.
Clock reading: 22:43
